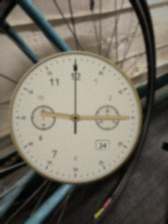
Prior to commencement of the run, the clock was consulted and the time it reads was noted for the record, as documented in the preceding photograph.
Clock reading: 9:15
